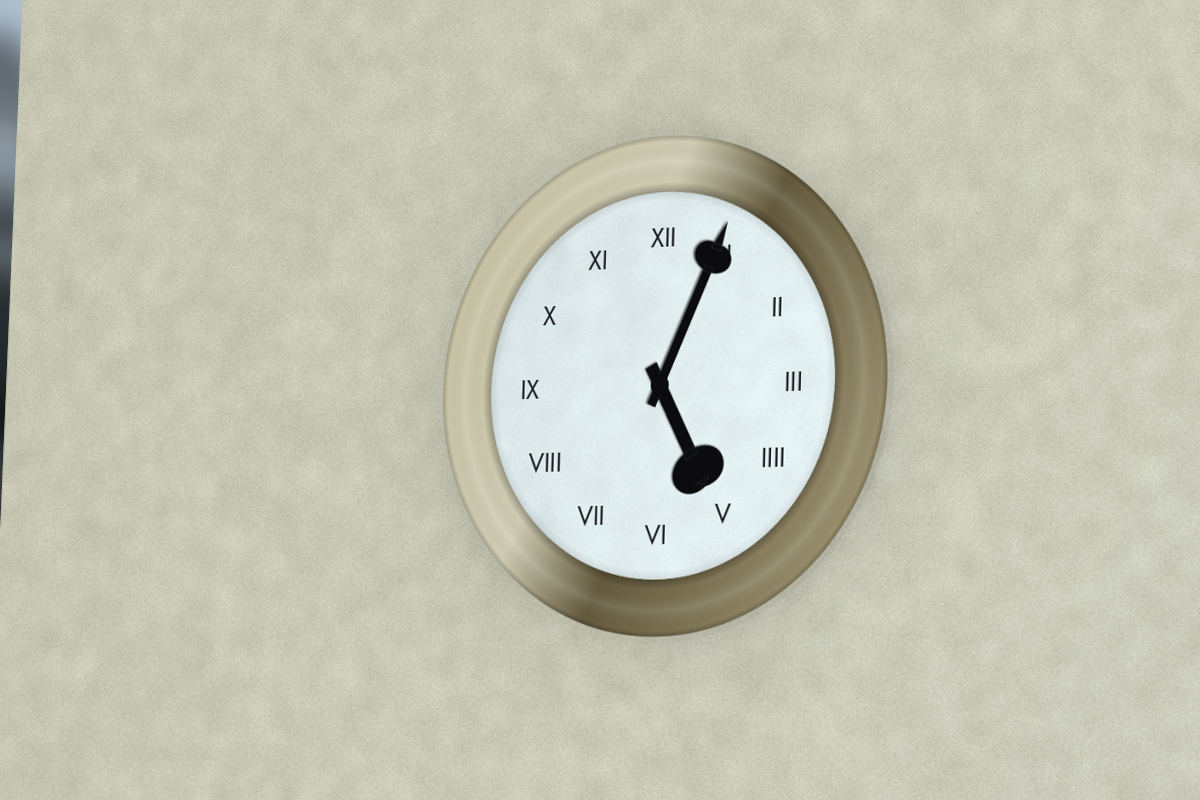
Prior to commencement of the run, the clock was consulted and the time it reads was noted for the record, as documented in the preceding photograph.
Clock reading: 5:04
